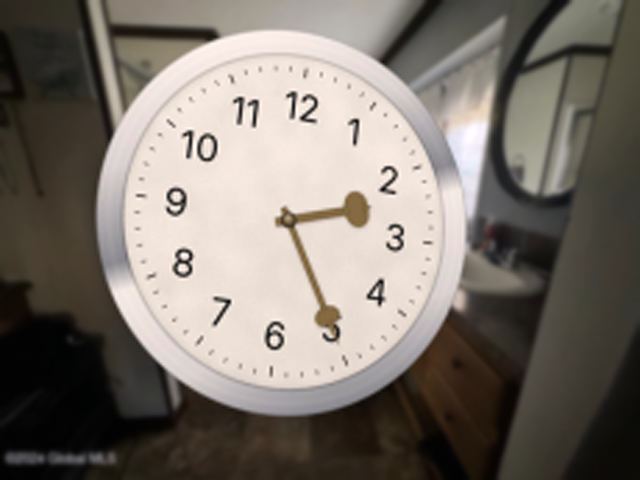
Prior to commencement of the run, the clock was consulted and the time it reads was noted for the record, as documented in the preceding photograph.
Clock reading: 2:25
